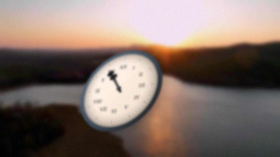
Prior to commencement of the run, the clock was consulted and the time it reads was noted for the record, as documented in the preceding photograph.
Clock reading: 10:54
